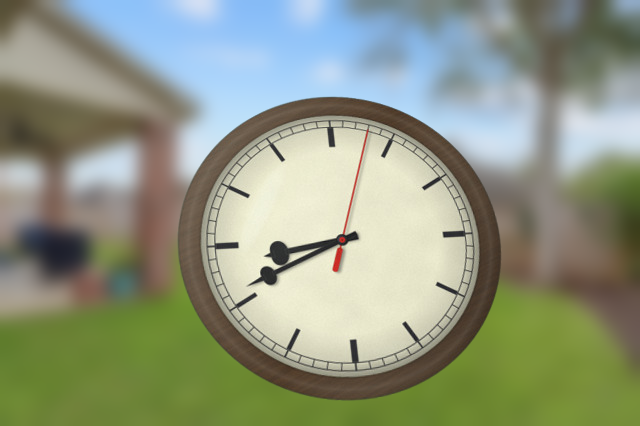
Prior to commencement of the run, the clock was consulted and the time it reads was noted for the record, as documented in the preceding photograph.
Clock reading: 8:41:03
